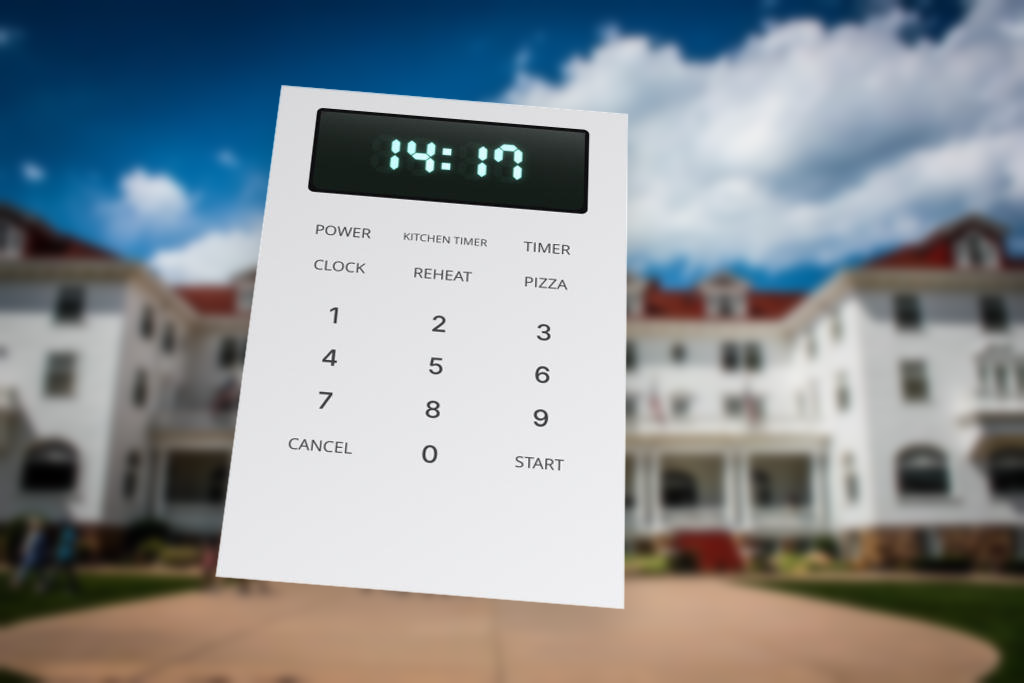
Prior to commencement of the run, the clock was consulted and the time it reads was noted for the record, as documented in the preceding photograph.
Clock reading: 14:17
